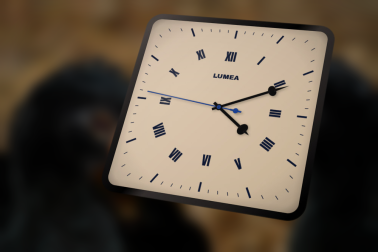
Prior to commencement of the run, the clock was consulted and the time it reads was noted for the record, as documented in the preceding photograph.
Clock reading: 4:10:46
